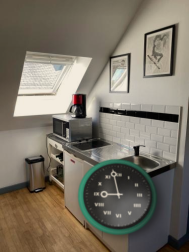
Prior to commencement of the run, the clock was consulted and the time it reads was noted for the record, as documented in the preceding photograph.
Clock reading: 8:58
